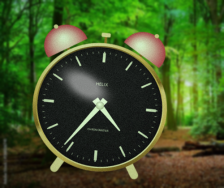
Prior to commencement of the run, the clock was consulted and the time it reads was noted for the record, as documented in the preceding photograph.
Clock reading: 4:36
